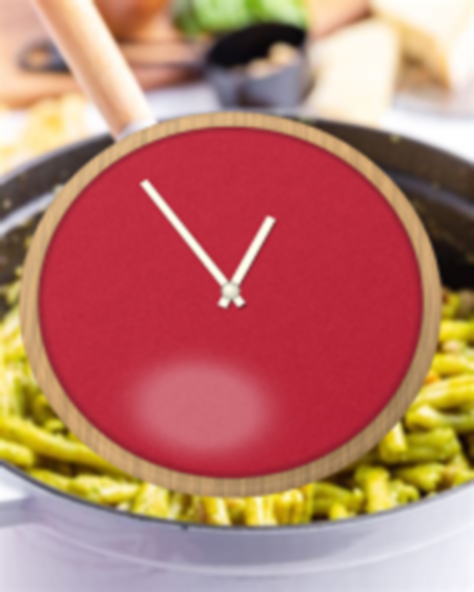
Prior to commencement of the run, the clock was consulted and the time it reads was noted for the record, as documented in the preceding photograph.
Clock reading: 12:54
